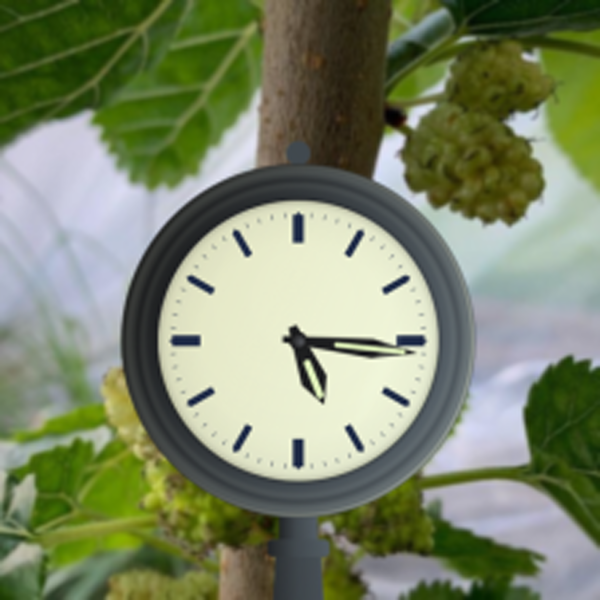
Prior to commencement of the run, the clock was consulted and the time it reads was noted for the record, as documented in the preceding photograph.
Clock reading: 5:16
